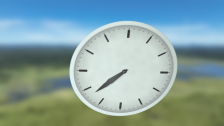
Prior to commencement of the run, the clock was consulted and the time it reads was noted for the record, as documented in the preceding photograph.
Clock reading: 7:38
